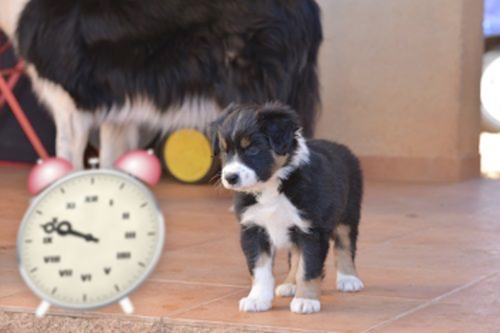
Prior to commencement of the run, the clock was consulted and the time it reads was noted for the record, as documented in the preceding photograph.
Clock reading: 9:48
